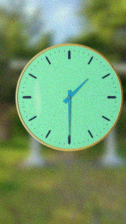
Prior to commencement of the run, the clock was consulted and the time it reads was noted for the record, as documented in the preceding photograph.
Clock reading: 1:30
